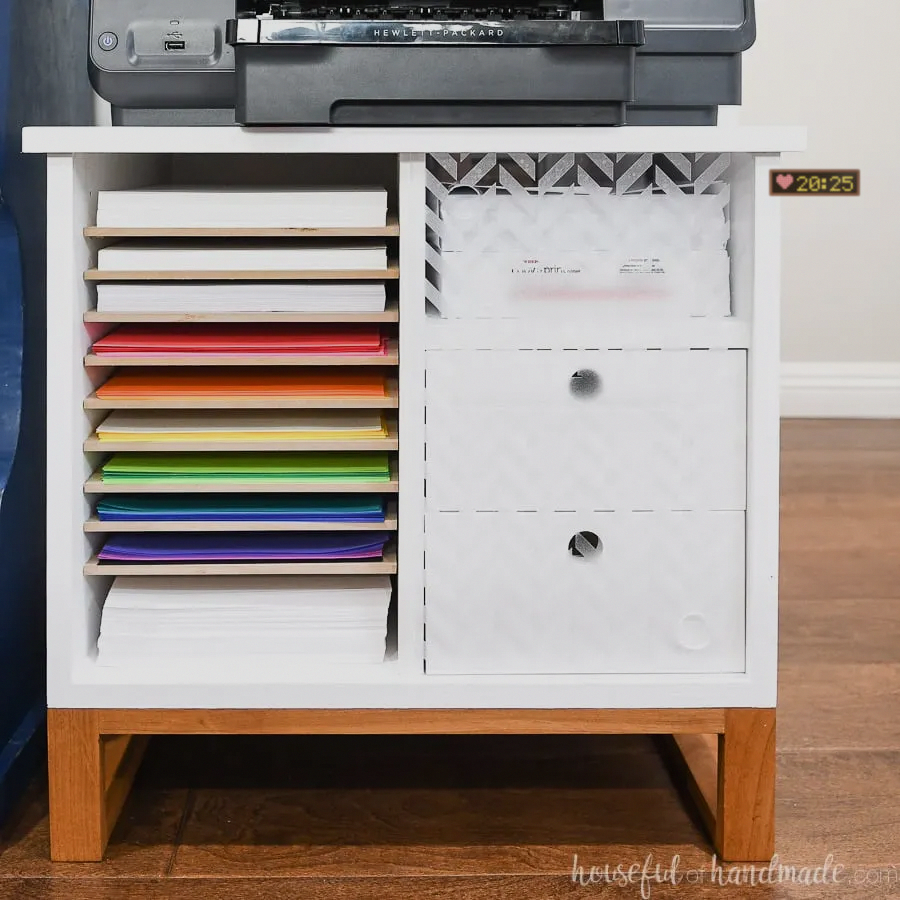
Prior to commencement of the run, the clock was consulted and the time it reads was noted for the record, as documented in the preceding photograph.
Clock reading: 20:25
